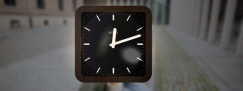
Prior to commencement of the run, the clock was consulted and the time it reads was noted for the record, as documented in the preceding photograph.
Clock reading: 12:12
